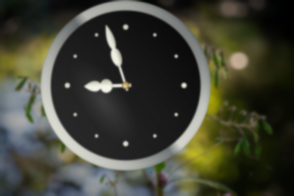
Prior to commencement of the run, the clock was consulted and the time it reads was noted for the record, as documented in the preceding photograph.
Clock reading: 8:57
